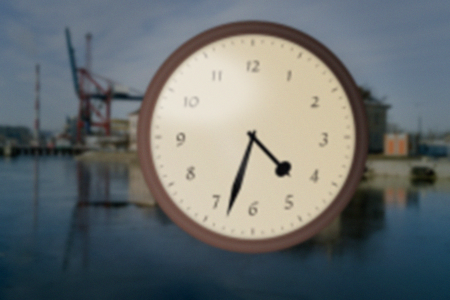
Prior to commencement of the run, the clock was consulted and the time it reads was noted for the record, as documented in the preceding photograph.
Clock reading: 4:33
